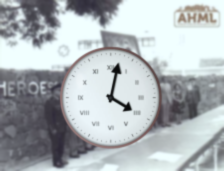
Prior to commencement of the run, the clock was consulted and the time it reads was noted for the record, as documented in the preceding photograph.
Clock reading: 4:02
